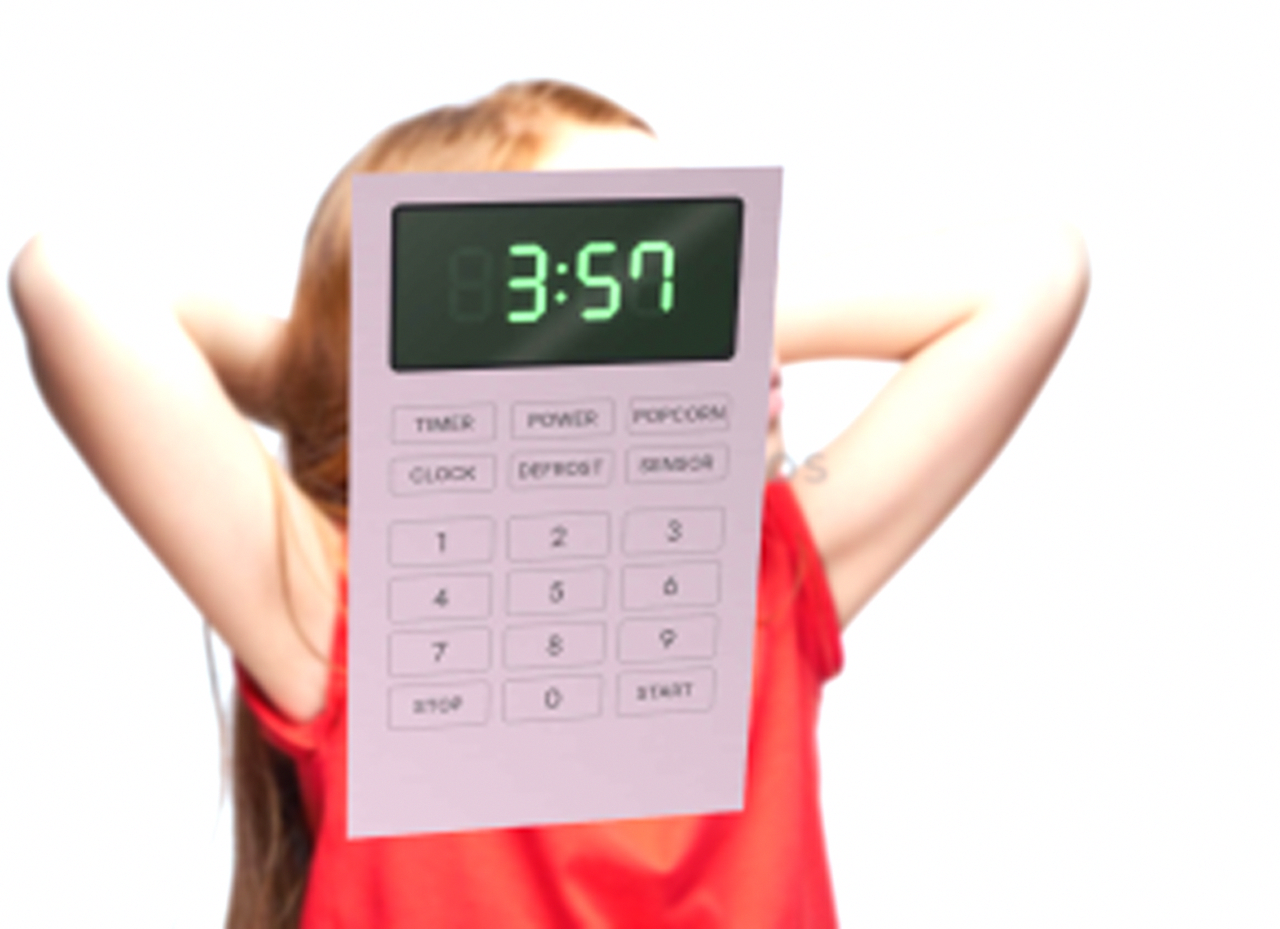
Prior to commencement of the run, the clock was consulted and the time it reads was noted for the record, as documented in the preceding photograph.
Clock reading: 3:57
